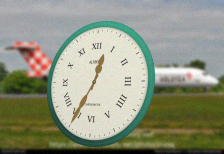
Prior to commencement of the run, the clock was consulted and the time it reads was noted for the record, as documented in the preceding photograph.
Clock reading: 12:35
